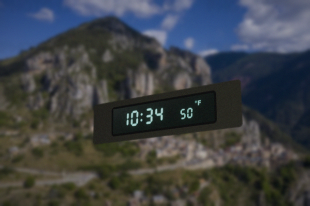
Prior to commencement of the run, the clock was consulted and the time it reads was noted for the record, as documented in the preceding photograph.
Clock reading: 10:34
